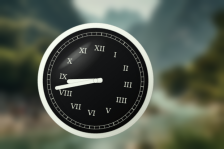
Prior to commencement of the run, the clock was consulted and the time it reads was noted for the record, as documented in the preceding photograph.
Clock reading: 8:42
